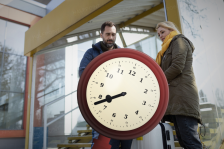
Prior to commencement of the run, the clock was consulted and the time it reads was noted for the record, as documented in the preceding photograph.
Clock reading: 7:38
